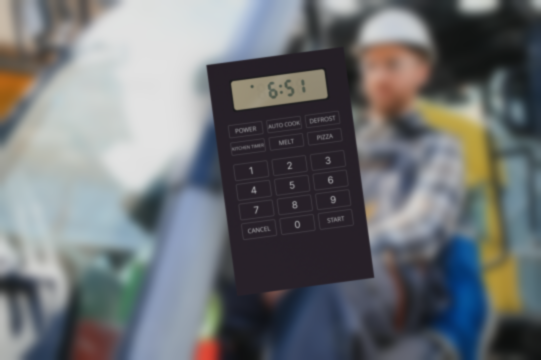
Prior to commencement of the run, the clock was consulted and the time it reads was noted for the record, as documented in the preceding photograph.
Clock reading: 6:51
